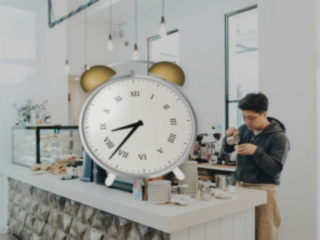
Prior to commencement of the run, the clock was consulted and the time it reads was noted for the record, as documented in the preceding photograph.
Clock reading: 8:37
